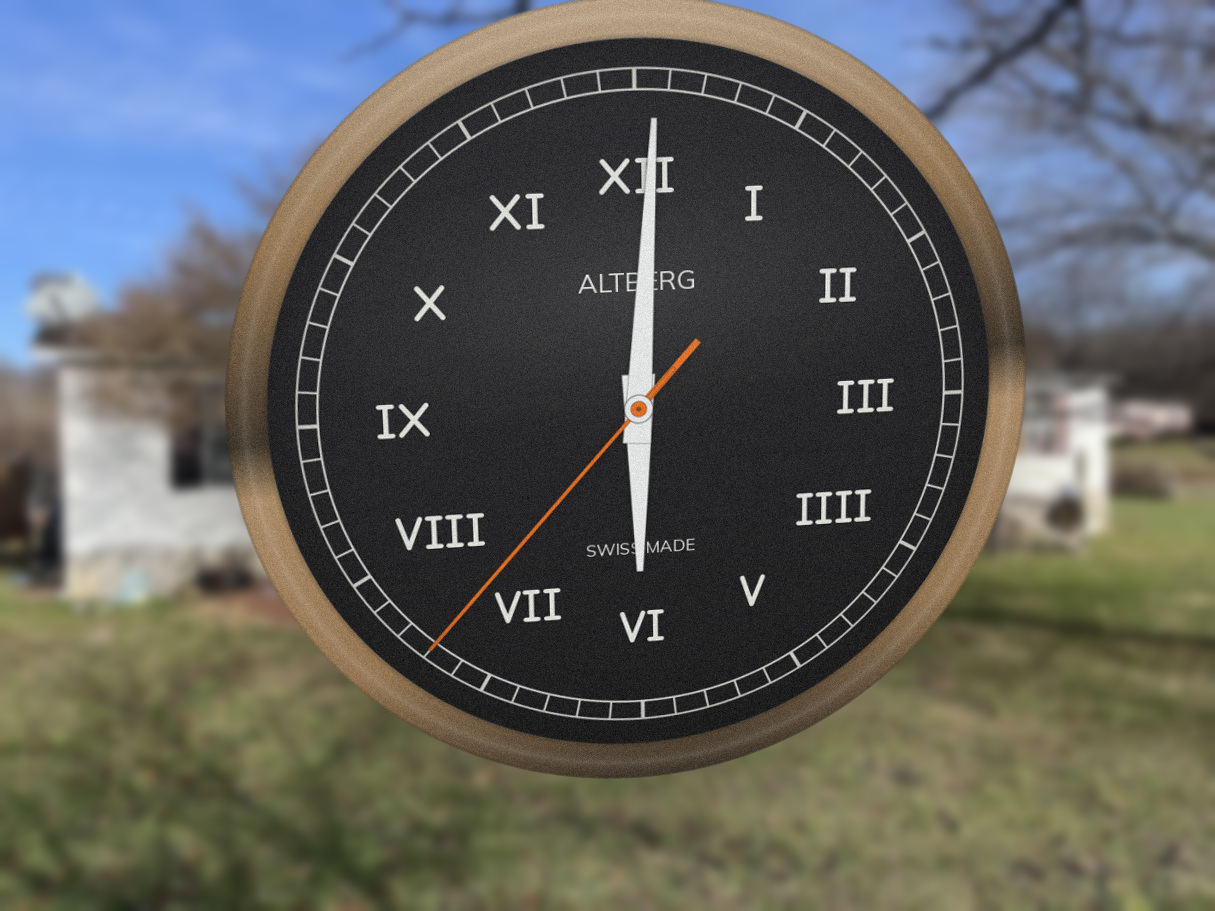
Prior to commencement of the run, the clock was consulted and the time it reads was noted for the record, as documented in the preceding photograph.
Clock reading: 6:00:37
